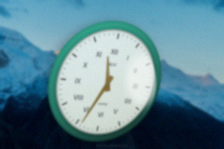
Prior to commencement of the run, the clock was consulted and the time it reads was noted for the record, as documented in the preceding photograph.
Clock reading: 11:34
